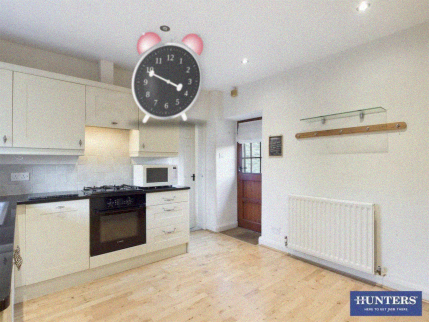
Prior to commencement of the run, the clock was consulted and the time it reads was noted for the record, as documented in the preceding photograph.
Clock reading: 3:49
